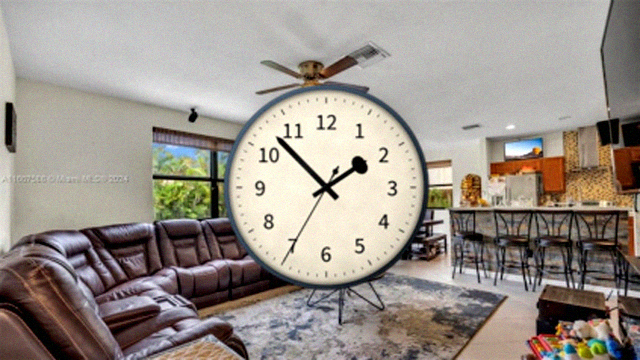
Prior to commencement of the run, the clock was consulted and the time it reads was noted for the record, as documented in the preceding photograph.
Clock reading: 1:52:35
